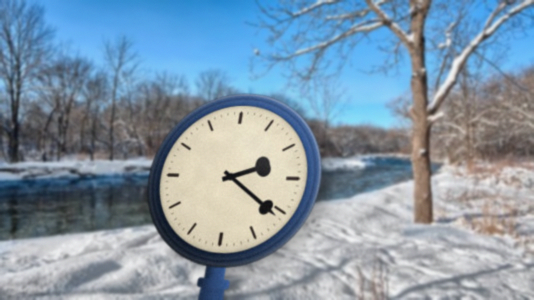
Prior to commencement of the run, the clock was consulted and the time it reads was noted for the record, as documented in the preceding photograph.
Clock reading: 2:21
